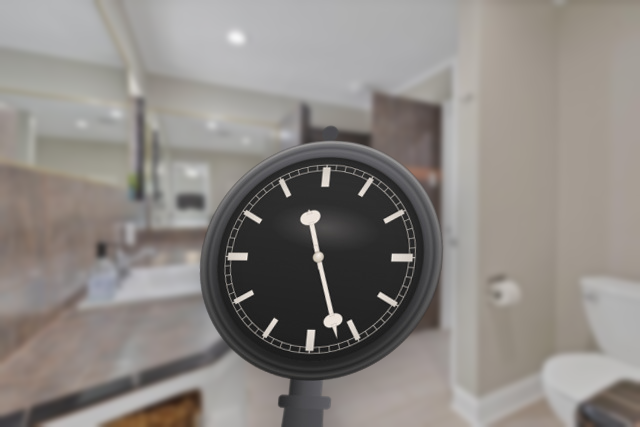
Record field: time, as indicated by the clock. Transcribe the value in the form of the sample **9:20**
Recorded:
**11:27**
